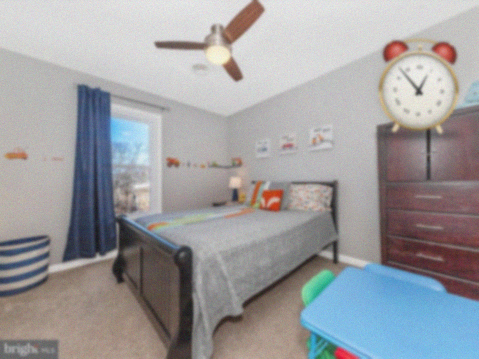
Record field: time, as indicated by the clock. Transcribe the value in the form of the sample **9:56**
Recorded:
**12:53**
